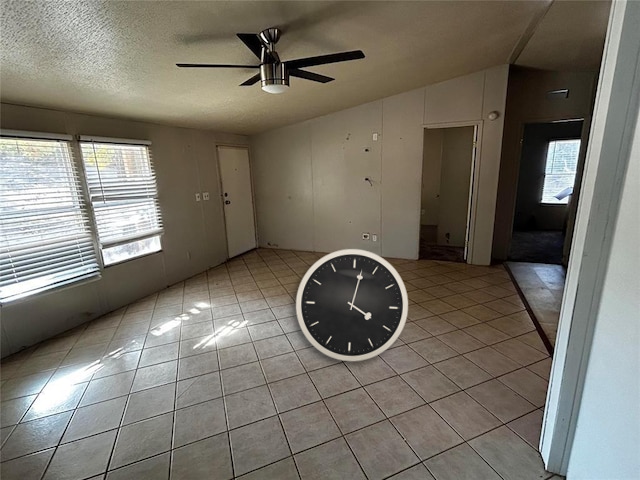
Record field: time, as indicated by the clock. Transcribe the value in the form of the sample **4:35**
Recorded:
**4:02**
